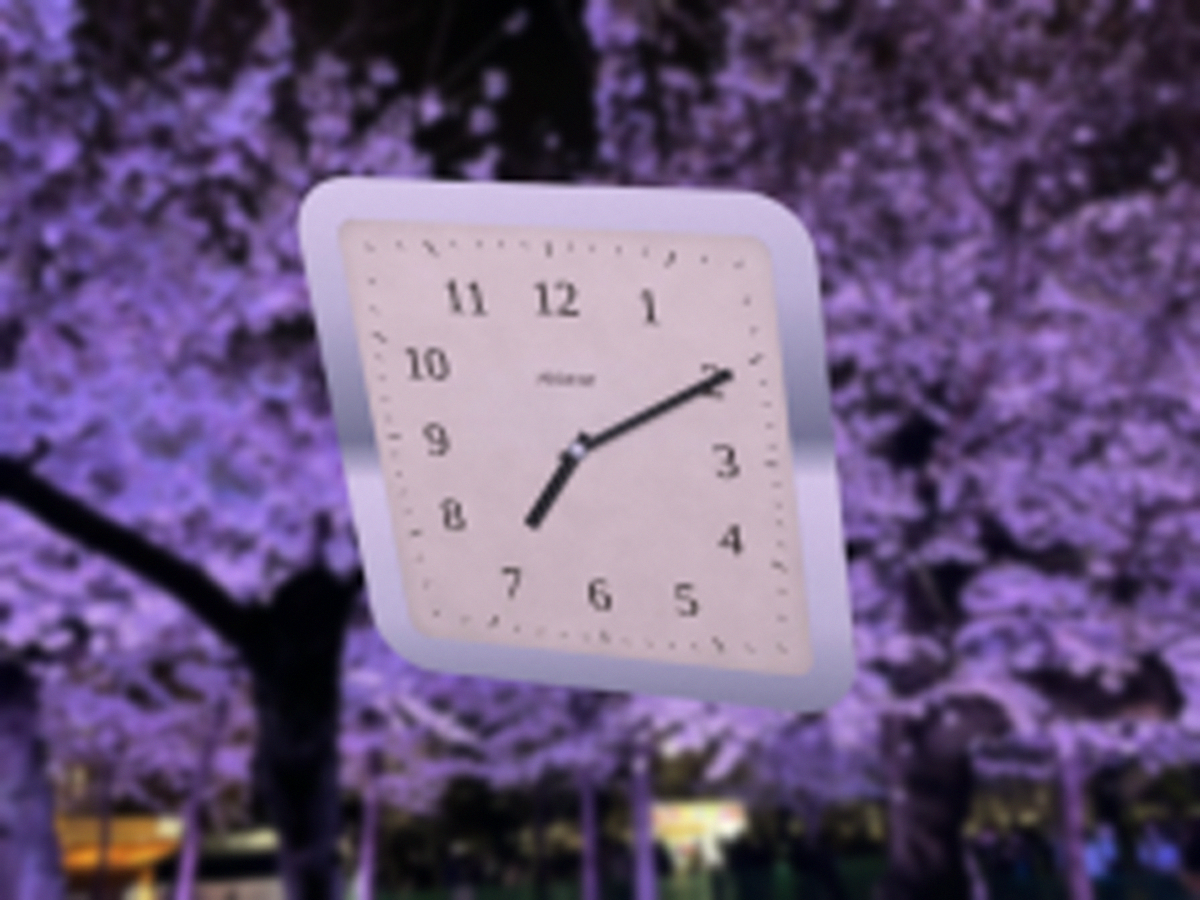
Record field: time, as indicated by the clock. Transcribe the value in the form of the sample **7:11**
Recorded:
**7:10**
